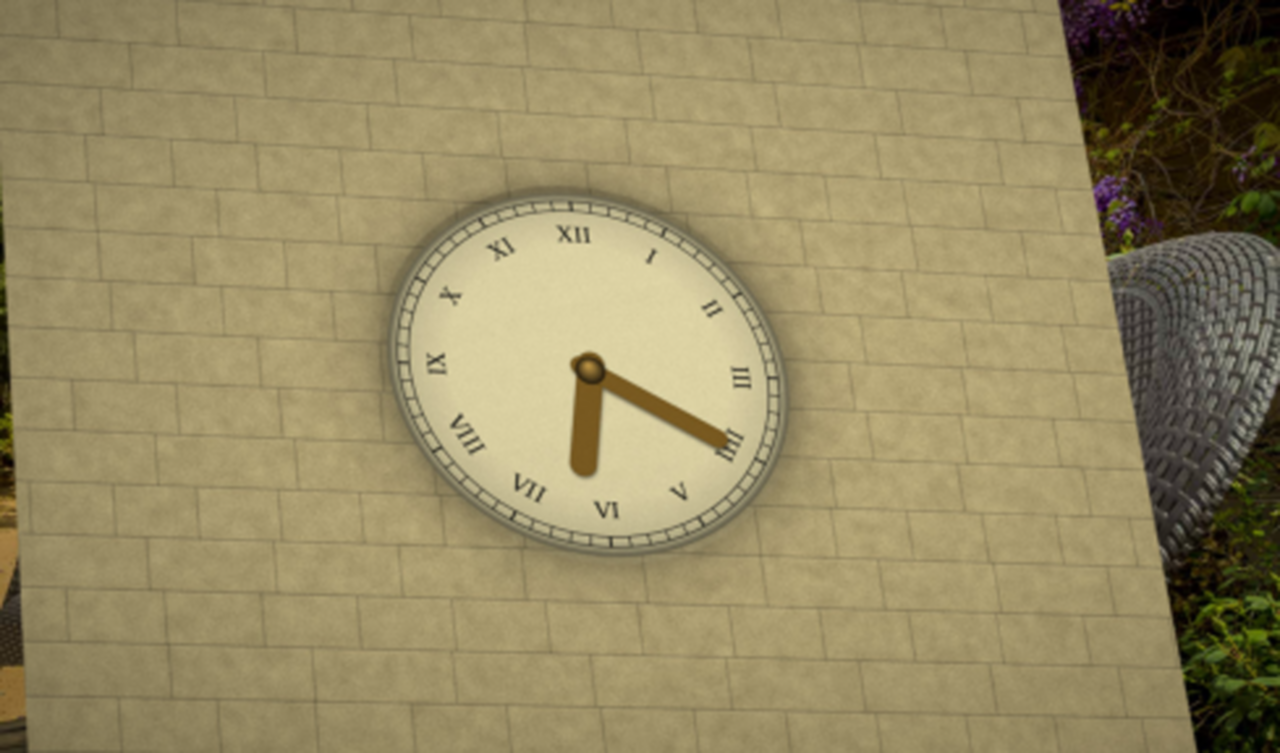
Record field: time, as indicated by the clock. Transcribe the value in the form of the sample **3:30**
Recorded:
**6:20**
